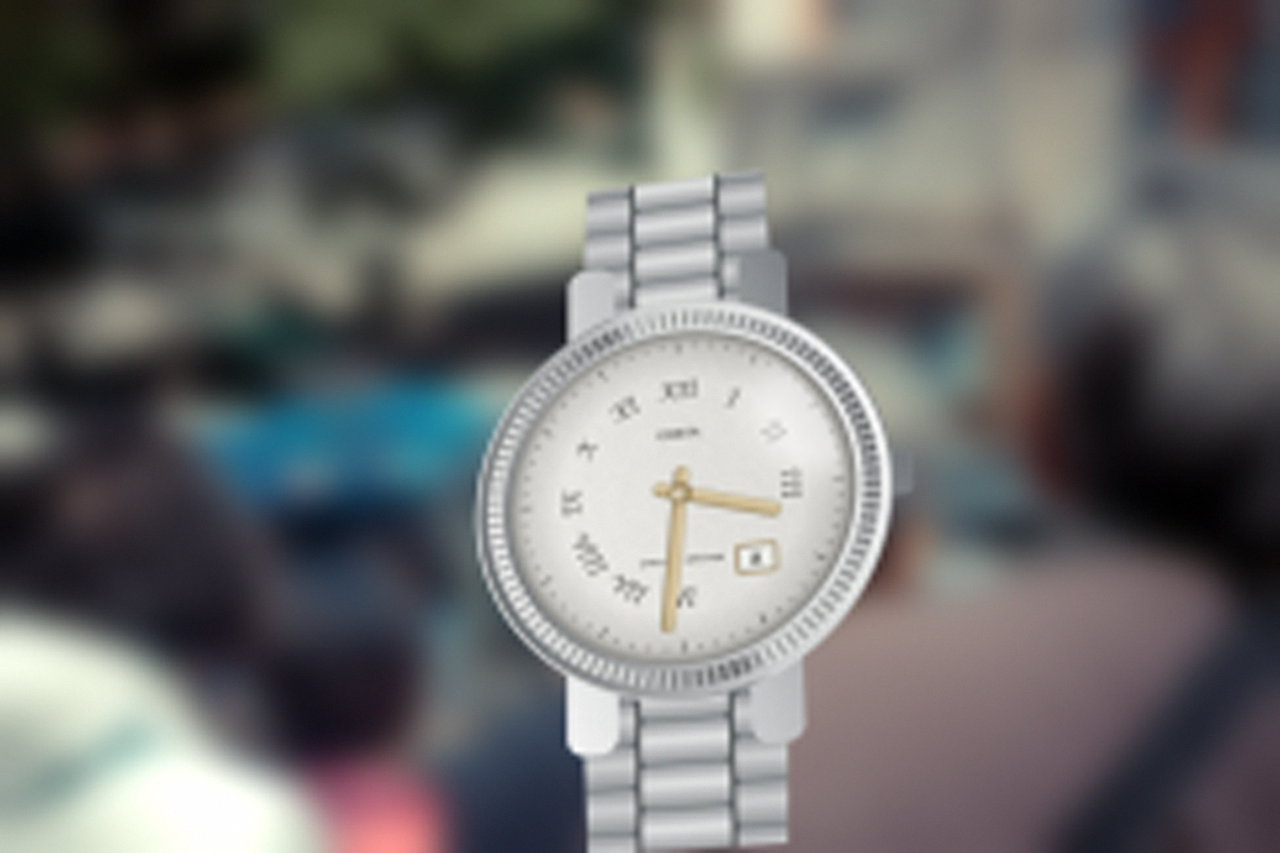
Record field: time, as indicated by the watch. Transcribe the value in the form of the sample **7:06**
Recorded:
**3:31**
